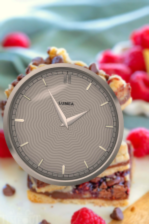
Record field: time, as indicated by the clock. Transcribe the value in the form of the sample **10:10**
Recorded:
**1:55**
